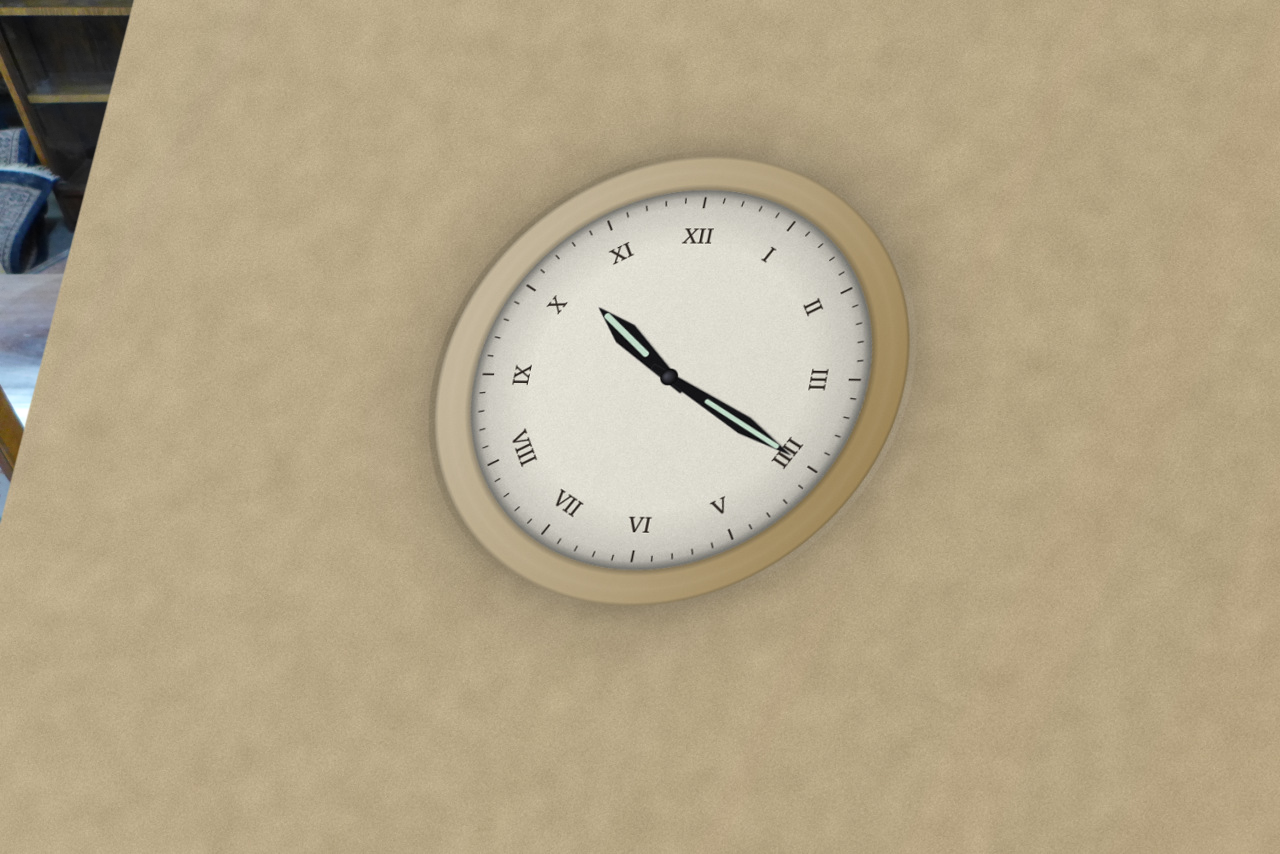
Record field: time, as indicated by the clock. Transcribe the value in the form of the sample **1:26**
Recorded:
**10:20**
